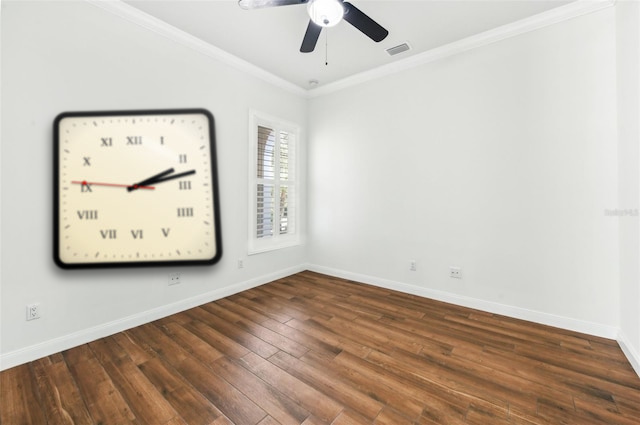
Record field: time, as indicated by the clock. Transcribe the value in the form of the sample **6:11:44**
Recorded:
**2:12:46**
